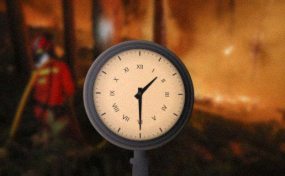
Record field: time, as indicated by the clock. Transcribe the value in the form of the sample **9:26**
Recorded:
**1:30**
